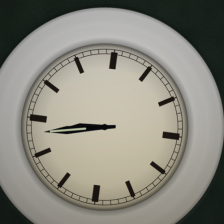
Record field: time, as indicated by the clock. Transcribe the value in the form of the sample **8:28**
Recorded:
**8:43**
